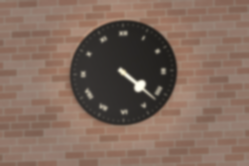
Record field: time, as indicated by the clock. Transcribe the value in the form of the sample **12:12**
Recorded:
**4:22**
